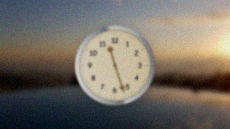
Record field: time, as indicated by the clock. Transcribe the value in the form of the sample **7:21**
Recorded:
**11:27**
